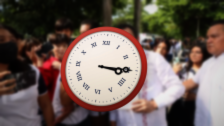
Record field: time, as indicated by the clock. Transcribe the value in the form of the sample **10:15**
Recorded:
**3:15**
